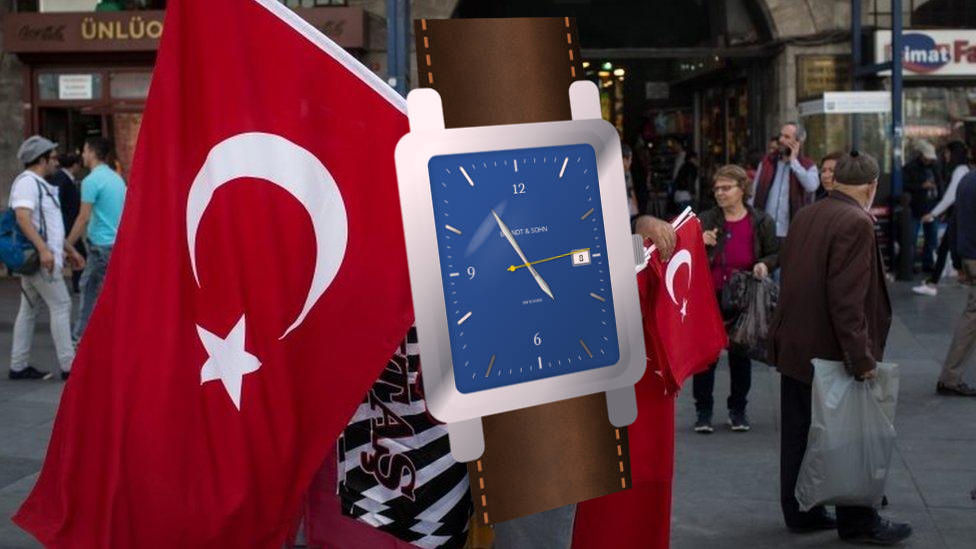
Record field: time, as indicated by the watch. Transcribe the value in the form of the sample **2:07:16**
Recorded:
**4:55:14**
